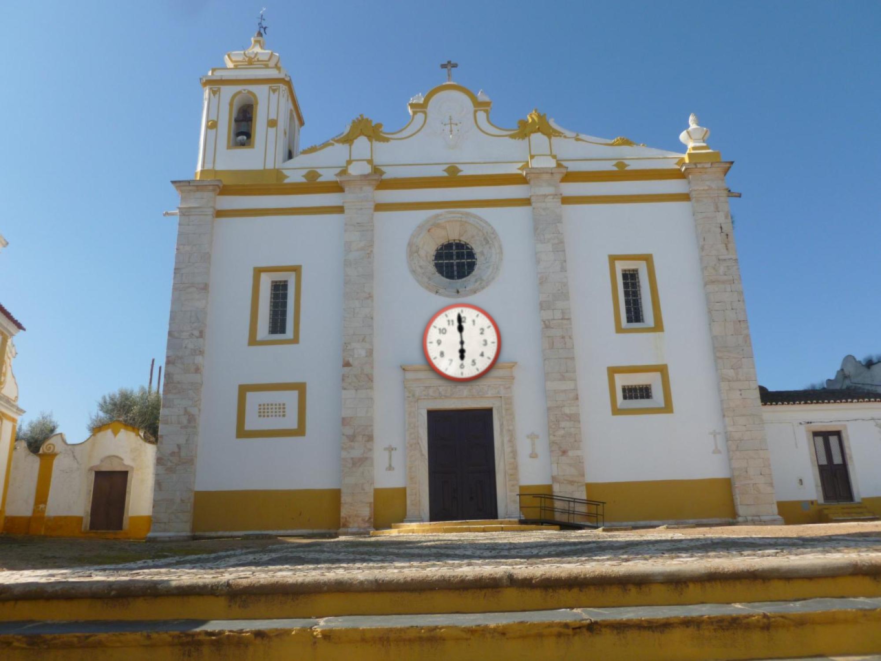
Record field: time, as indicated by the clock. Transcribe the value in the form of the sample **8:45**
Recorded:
**5:59**
